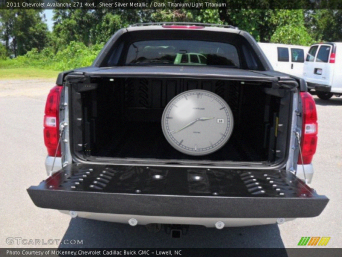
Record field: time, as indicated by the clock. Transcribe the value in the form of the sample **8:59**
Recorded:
**2:39**
